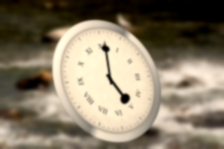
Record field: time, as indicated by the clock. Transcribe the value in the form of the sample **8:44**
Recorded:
**5:01**
